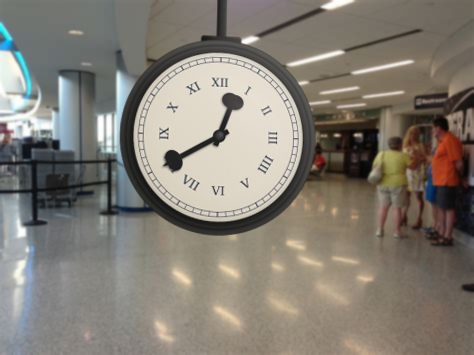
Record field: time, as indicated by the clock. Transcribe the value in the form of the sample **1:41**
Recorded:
**12:40**
